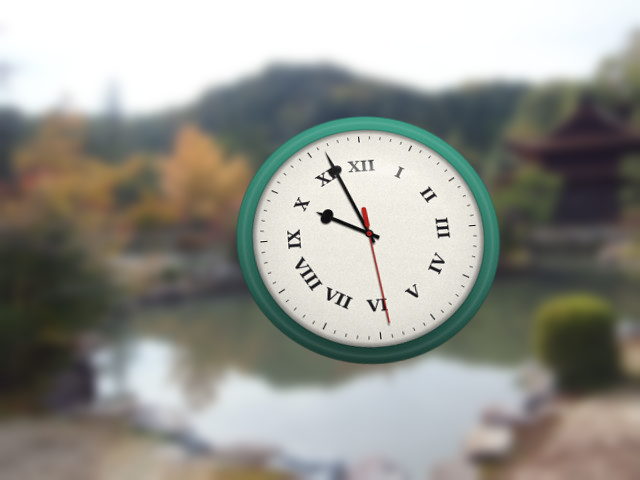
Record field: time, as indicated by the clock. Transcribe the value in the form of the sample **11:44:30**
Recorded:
**9:56:29**
